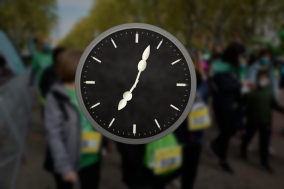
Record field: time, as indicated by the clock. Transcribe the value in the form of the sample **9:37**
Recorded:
**7:03**
